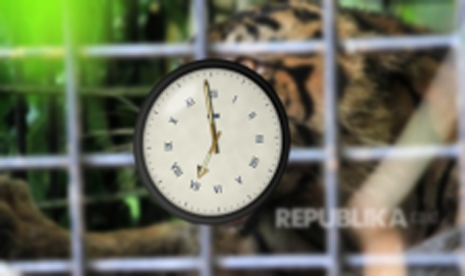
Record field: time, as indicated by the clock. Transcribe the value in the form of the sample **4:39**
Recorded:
**6:59**
